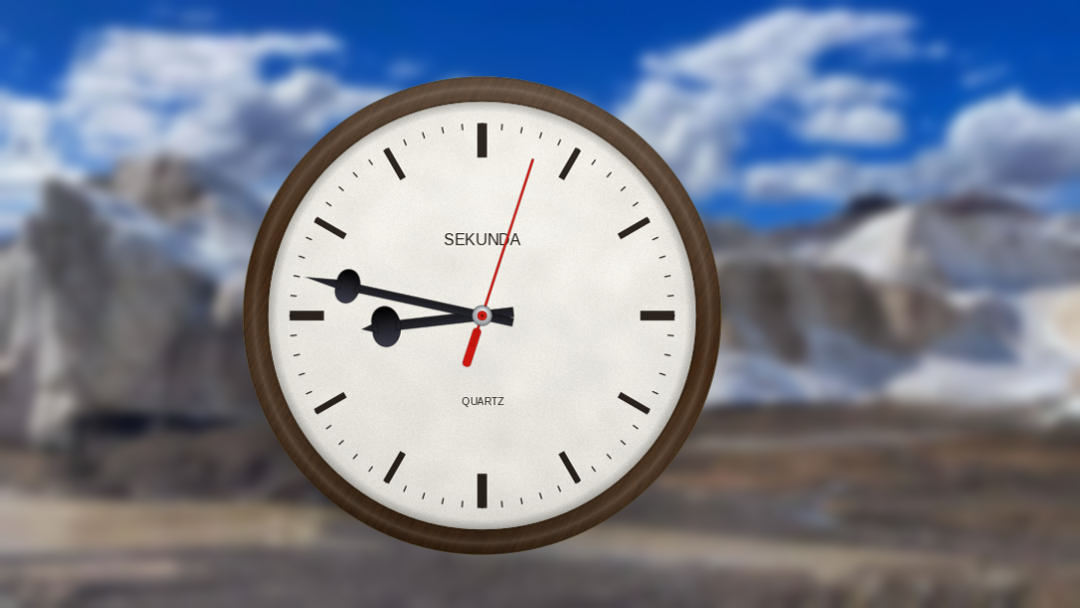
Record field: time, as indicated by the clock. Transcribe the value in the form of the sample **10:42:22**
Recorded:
**8:47:03**
